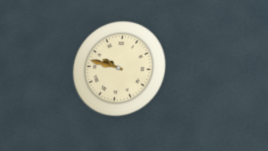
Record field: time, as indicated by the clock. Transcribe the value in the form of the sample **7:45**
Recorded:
**9:47**
